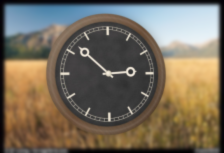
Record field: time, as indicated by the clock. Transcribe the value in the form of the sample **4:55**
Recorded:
**2:52**
